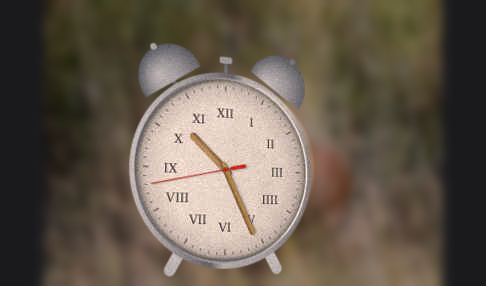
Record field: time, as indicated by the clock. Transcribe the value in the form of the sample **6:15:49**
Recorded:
**10:25:43**
